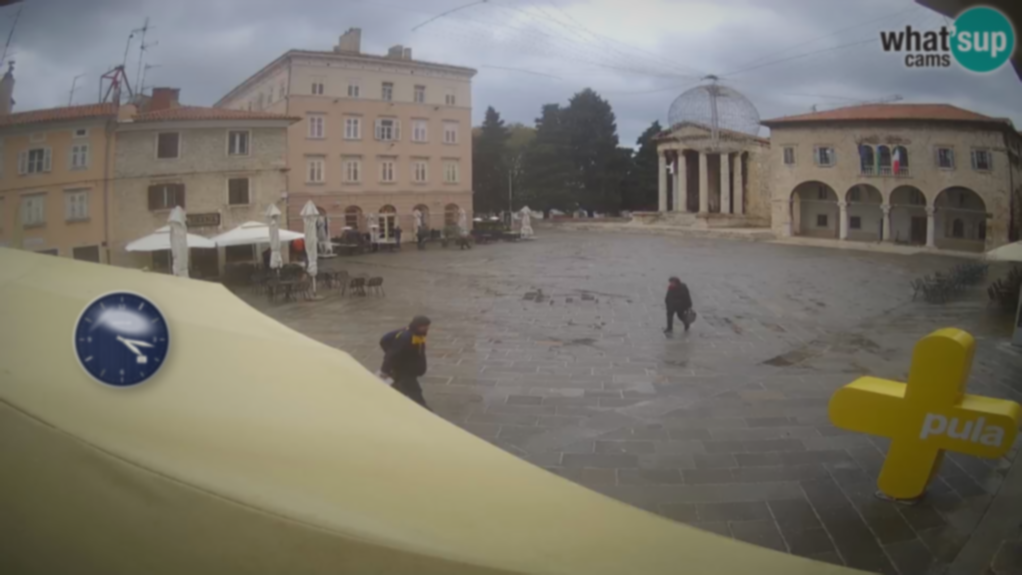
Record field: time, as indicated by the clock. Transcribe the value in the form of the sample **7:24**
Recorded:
**4:17**
